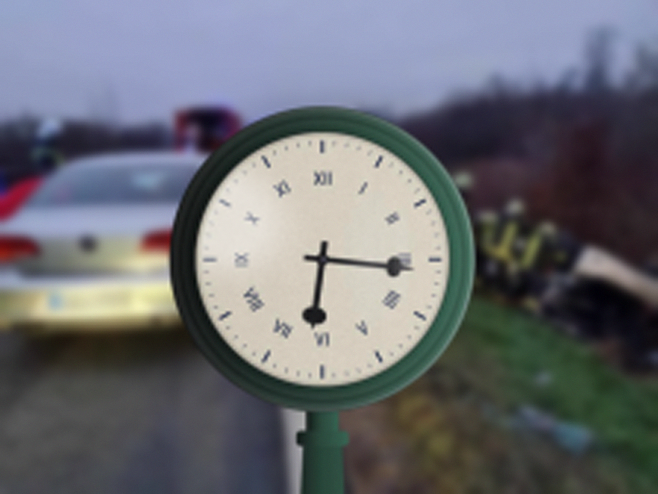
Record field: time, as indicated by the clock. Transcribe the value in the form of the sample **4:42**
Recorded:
**6:16**
